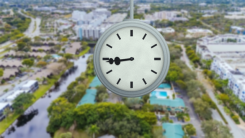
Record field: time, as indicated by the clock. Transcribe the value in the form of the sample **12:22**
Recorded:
**8:44**
